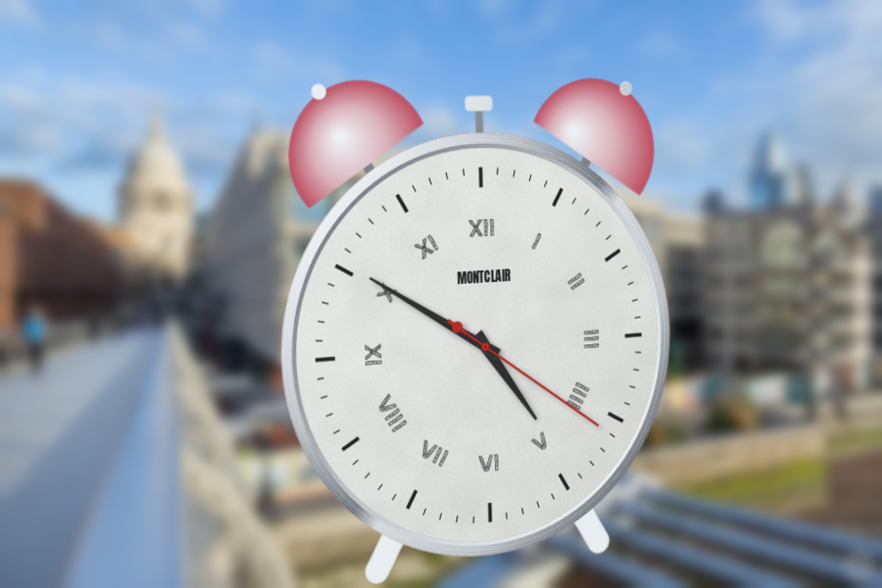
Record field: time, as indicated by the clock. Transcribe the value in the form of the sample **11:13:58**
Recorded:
**4:50:21**
